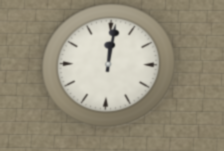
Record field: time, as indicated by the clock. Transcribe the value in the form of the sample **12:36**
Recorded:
**12:01**
